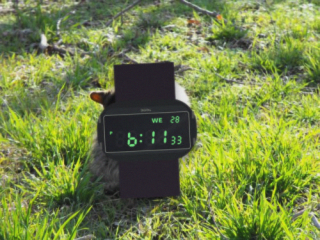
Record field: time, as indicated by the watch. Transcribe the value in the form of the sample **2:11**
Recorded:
**6:11**
